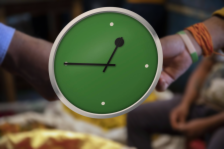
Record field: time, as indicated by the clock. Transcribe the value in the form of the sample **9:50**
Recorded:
**12:45**
